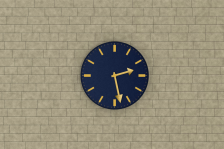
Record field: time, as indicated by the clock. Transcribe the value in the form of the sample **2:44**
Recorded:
**2:28**
